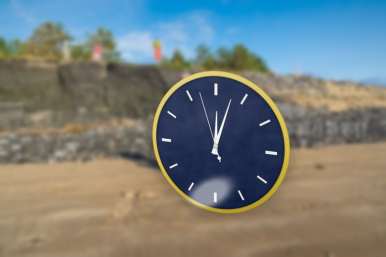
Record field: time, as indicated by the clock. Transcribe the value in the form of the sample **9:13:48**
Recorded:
**12:02:57**
